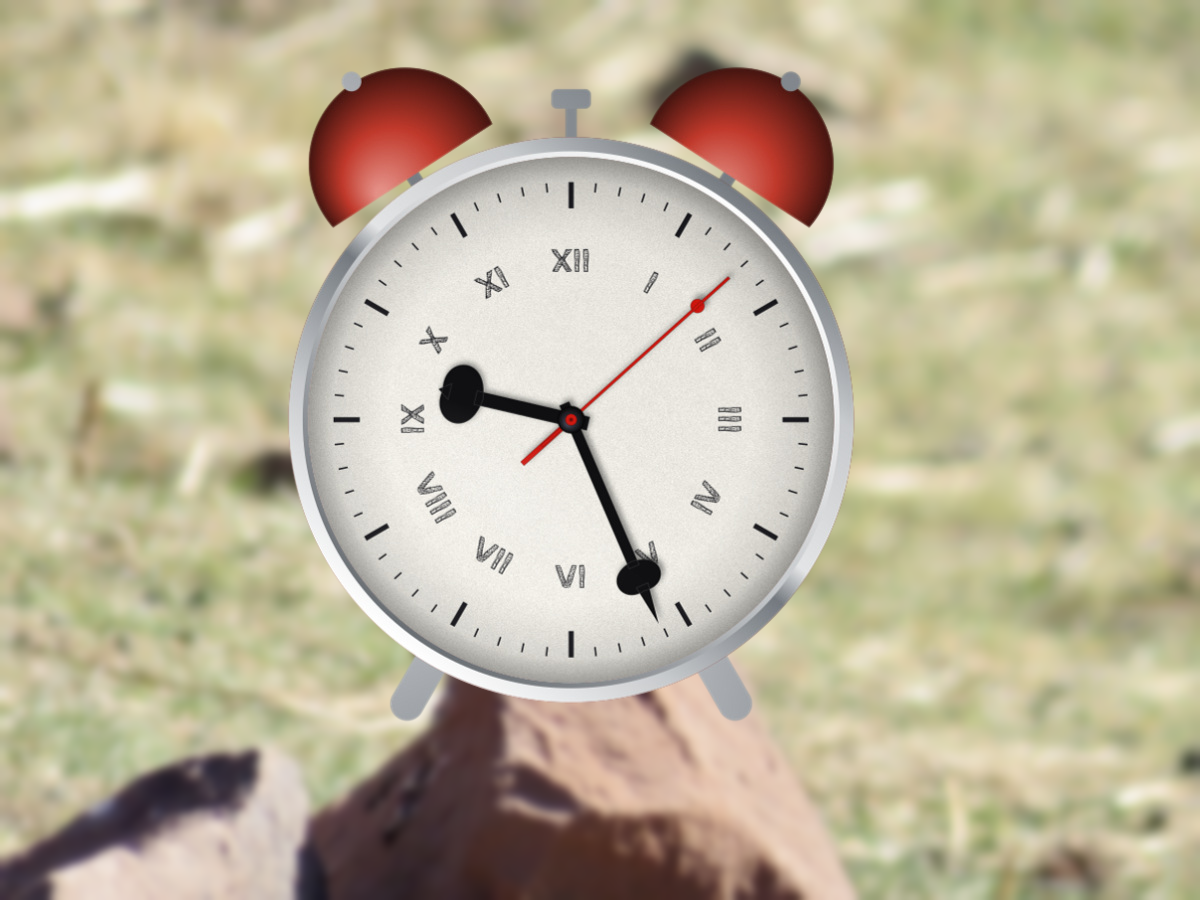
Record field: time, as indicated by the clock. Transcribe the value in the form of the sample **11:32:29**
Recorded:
**9:26:08**
